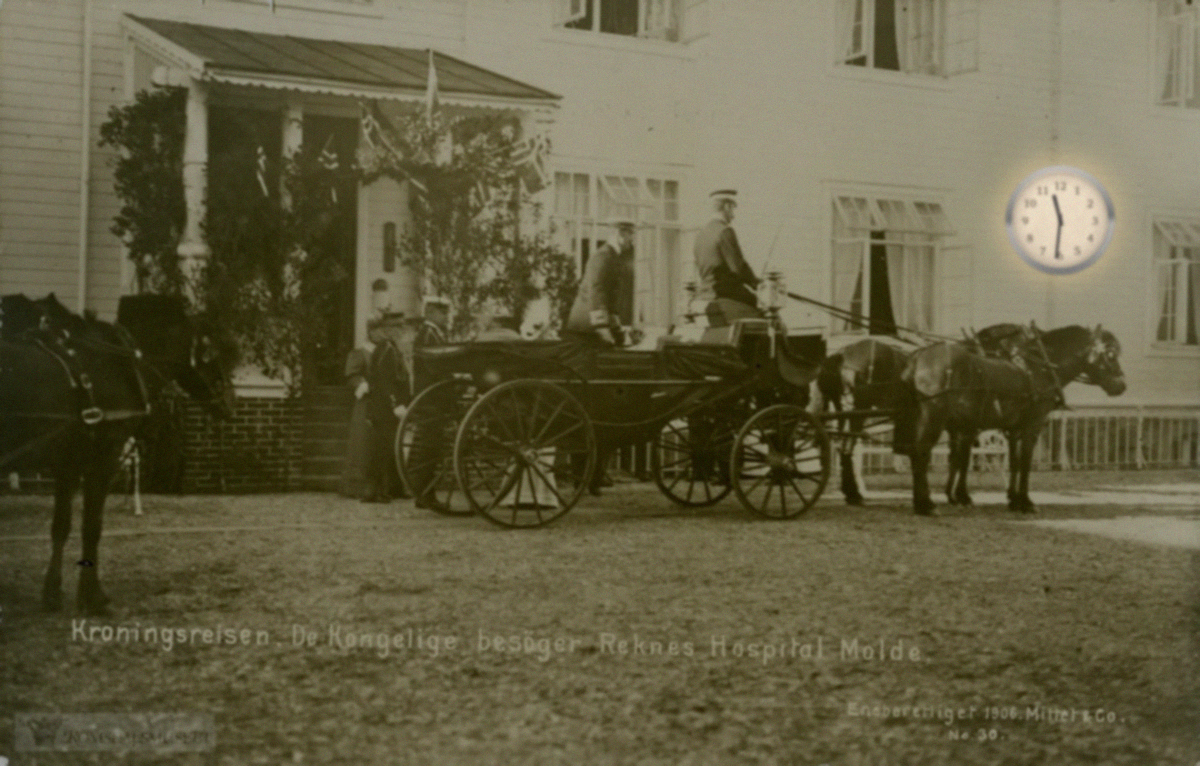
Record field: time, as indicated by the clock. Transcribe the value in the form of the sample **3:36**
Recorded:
**11:31**
